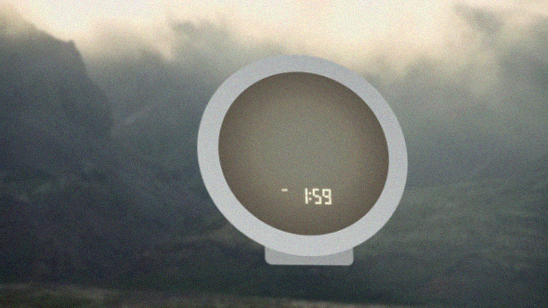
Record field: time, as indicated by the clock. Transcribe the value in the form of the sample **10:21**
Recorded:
**1:59**
